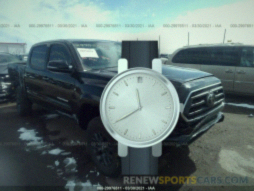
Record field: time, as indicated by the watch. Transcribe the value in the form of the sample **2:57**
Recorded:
**11:40**
